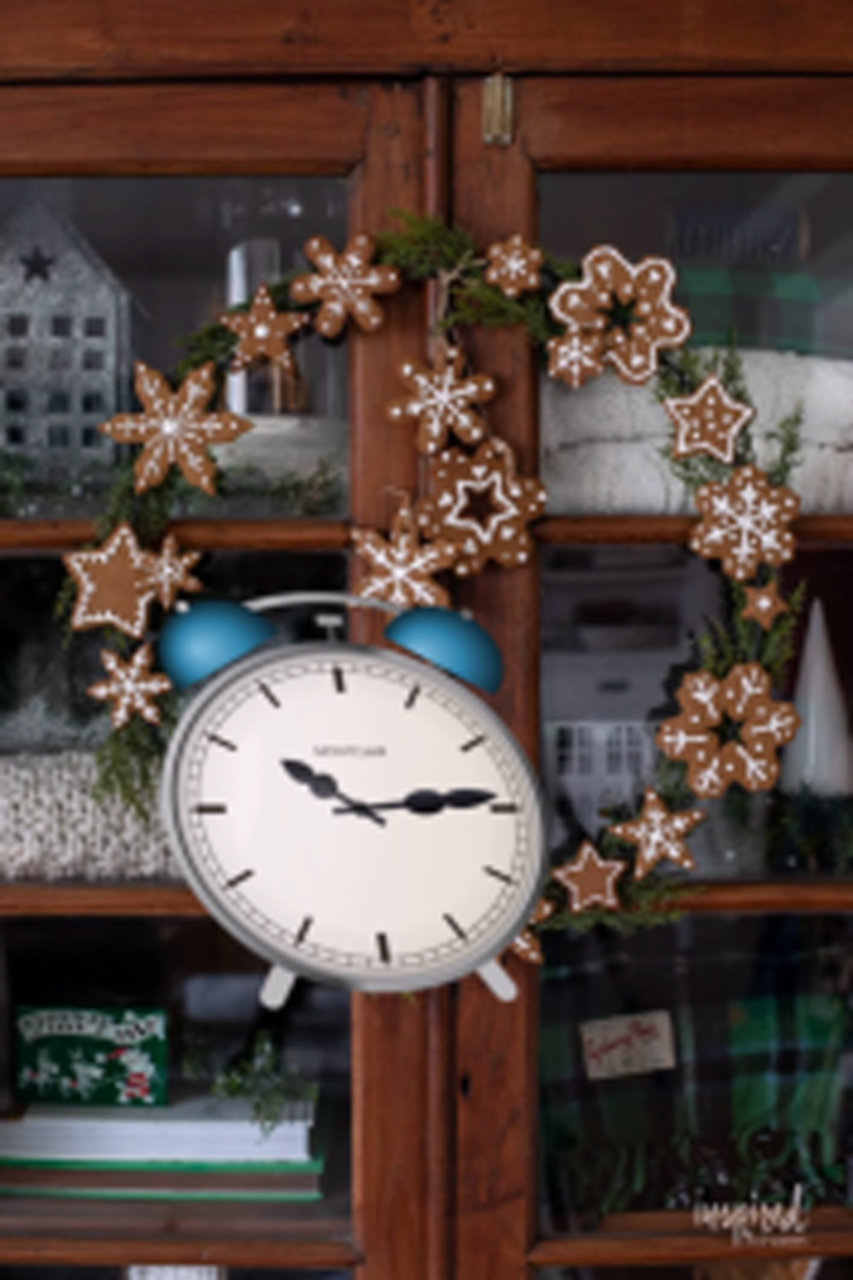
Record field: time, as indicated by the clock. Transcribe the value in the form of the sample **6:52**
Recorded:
**10:14**
